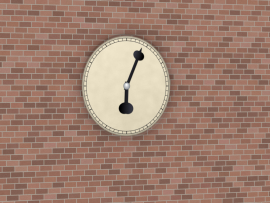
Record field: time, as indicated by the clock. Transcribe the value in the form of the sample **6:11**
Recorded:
**6:04**
